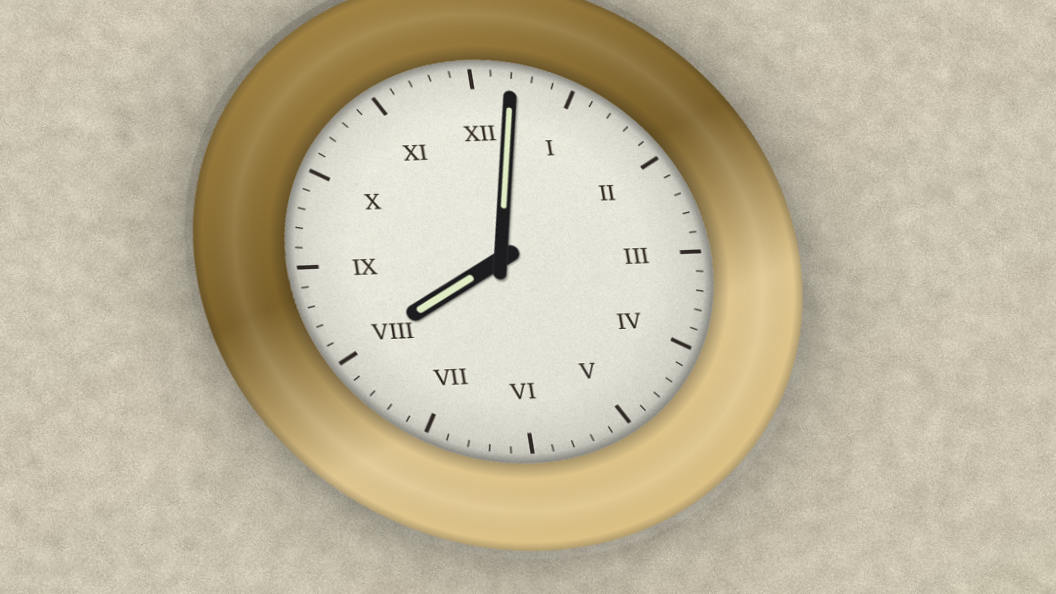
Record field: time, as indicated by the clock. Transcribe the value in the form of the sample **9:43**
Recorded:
**8:02**
